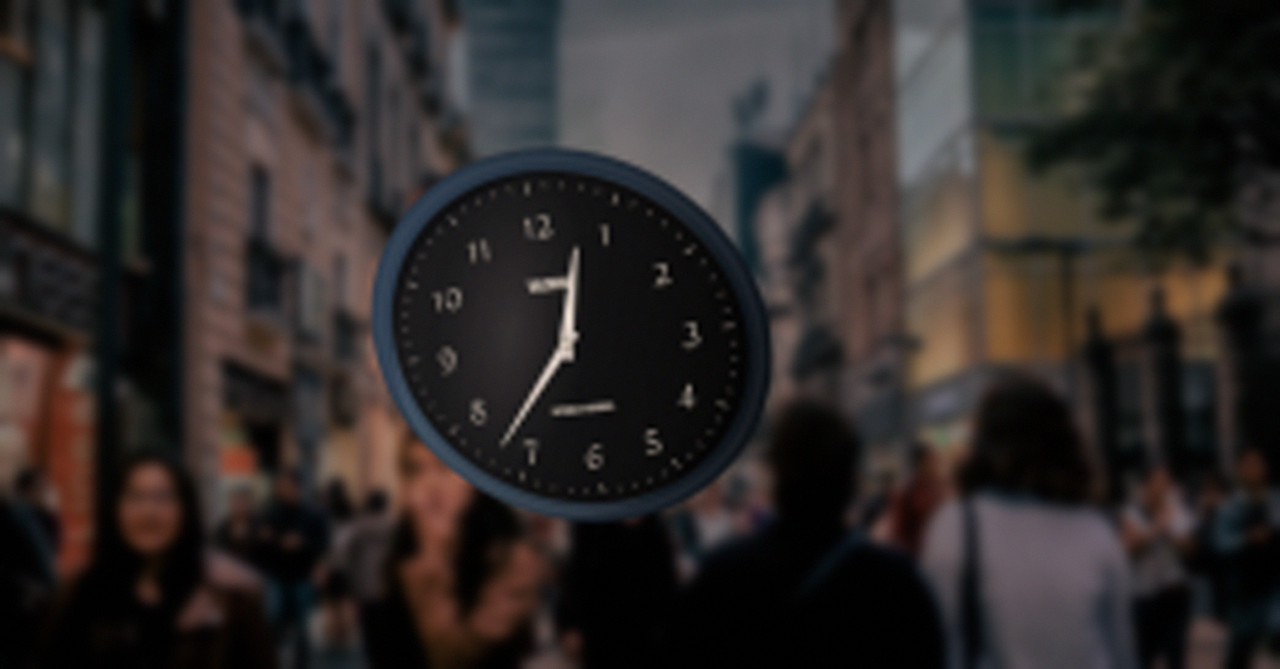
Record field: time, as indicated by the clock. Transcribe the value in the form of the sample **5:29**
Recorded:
**12:37**
